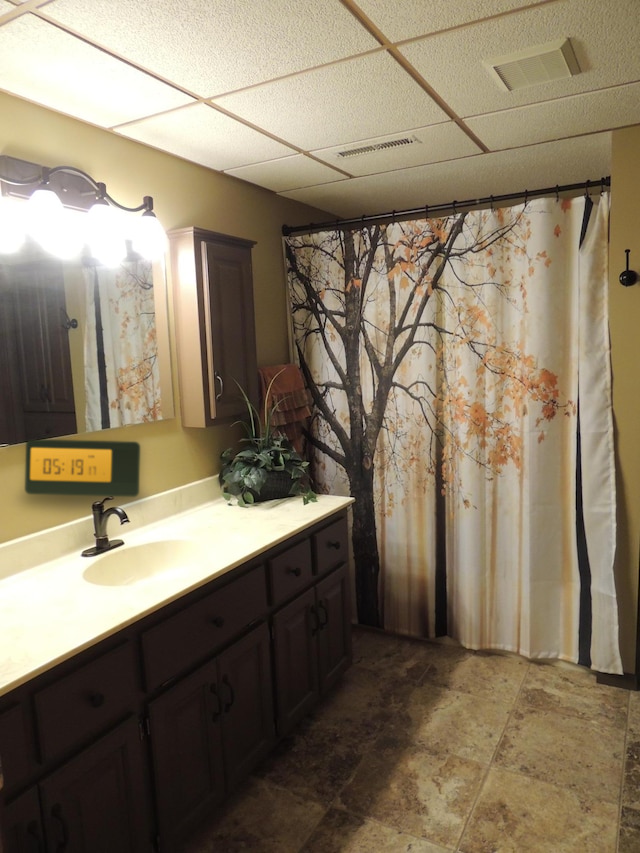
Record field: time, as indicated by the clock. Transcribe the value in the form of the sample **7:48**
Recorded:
**5:19**
